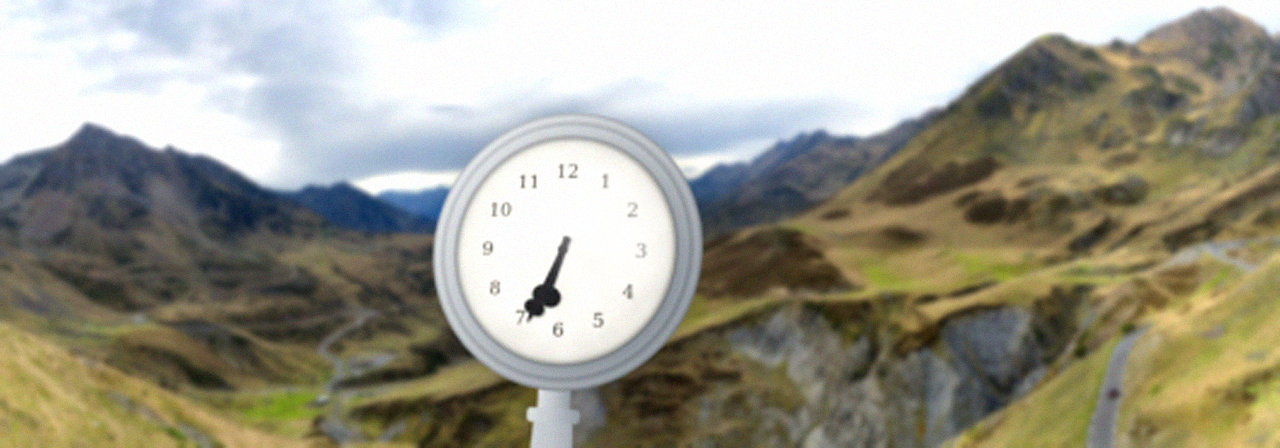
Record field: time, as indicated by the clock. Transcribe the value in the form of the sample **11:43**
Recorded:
**6:34**
